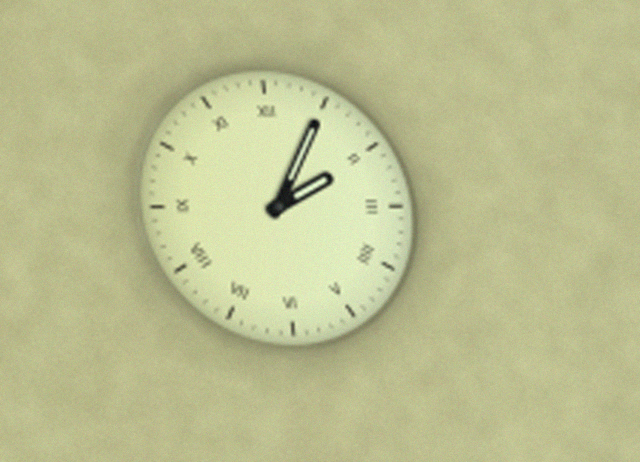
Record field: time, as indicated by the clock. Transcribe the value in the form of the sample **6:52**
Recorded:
**2:05**
